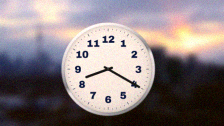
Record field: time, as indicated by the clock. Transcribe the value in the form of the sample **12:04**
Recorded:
**8:20**
